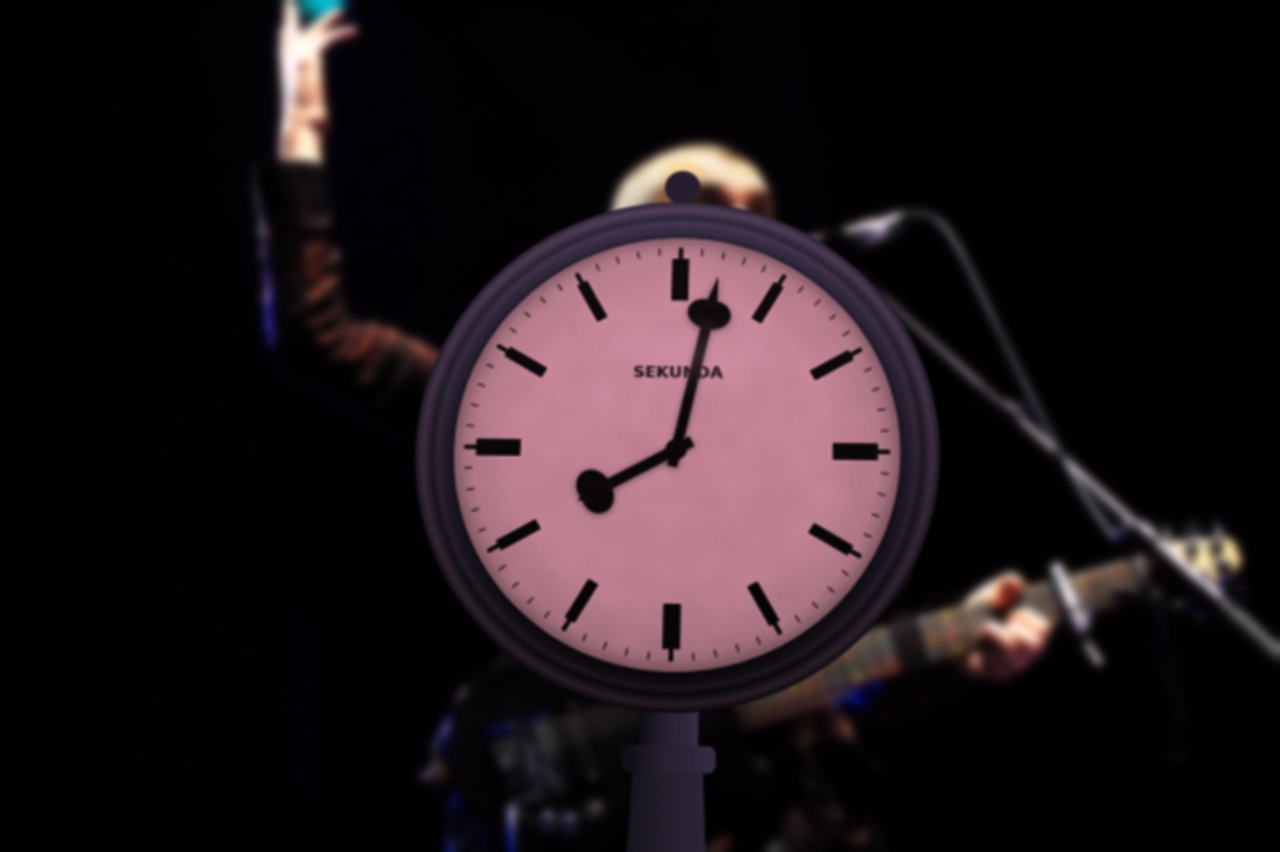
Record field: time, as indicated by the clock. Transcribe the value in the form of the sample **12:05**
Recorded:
**8:02**
